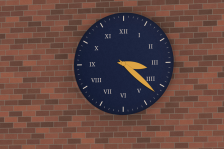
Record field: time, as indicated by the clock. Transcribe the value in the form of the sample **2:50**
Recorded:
**3:22**
